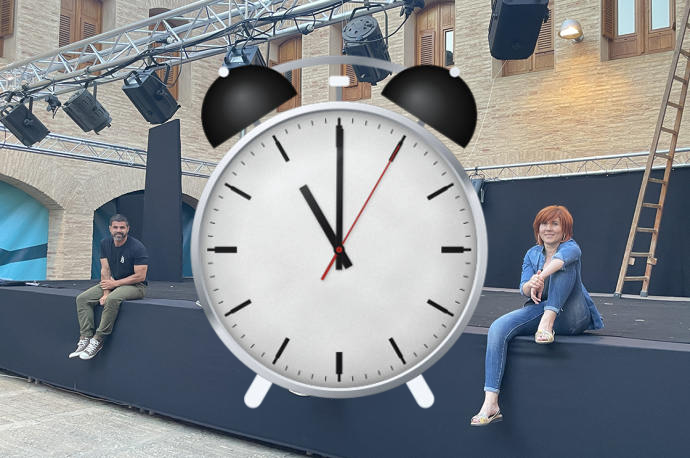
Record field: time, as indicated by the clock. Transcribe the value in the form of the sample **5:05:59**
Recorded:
**11:00:05**
